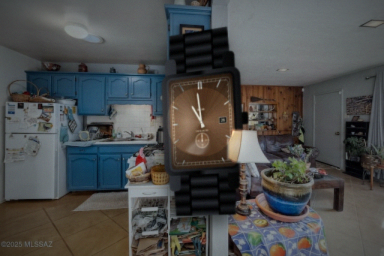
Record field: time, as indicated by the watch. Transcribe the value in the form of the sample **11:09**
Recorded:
**10:59**
